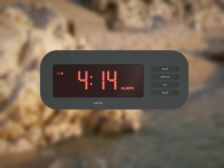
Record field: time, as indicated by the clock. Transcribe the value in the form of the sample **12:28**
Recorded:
**4:14**
